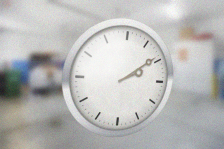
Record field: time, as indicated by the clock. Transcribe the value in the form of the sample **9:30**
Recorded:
**2:09**
